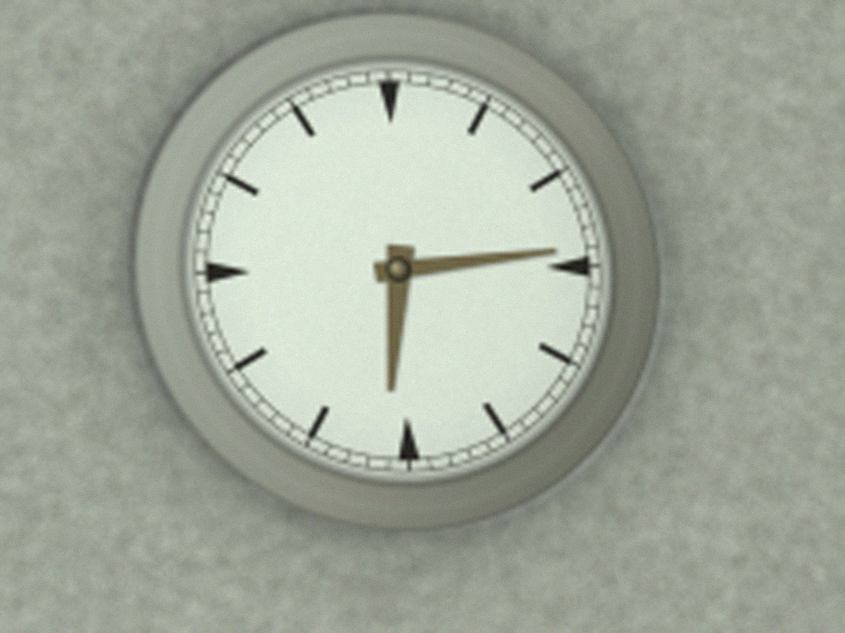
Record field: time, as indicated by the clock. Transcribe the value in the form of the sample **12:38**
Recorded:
**6:14**
